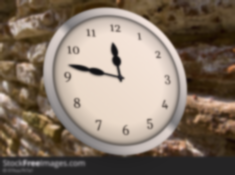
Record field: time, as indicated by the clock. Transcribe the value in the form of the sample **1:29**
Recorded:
**11:47**
